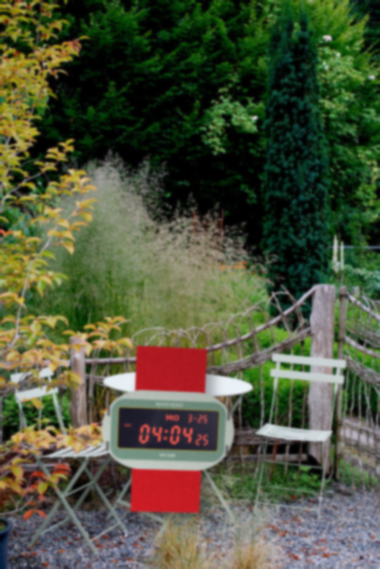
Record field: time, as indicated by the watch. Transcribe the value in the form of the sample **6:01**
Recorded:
**4:04**
